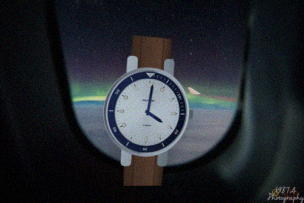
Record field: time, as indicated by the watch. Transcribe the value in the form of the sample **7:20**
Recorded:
**4:01**
